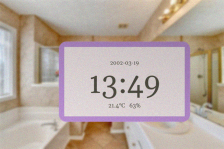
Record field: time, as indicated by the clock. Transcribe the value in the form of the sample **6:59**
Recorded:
**13:49**
